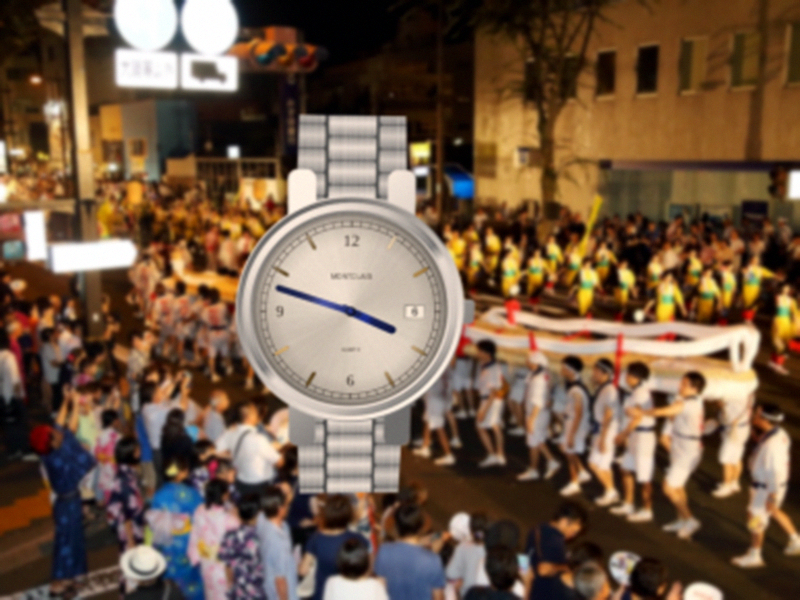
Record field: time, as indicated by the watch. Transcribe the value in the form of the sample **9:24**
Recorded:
**3:48**
